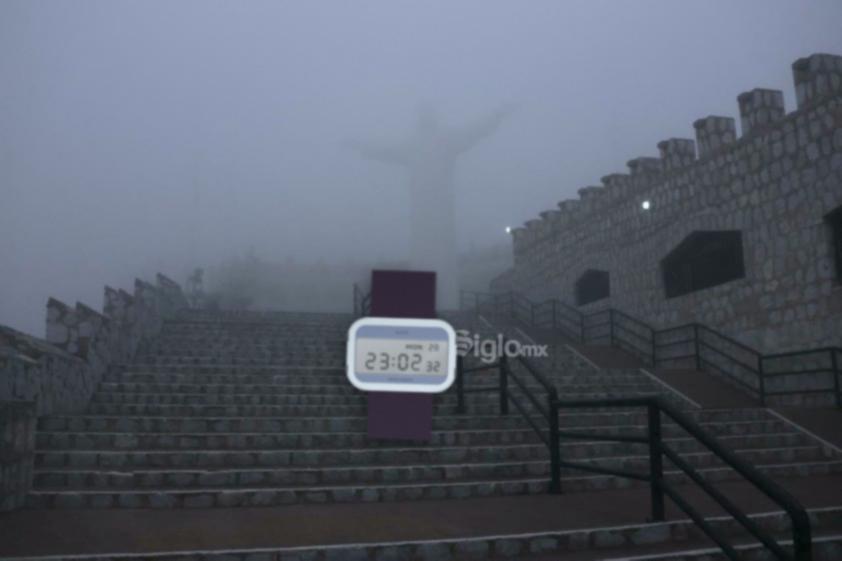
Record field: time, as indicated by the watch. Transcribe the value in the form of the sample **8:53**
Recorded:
**23:02**
